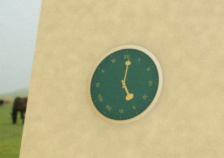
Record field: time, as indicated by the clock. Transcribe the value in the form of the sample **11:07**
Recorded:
**5:01**
